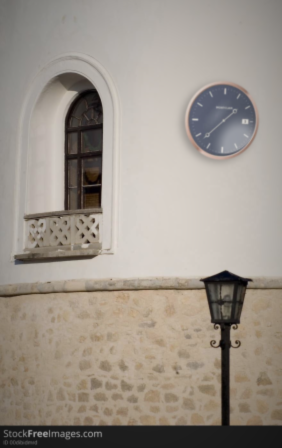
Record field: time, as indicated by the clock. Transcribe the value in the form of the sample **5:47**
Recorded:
**1:38**
